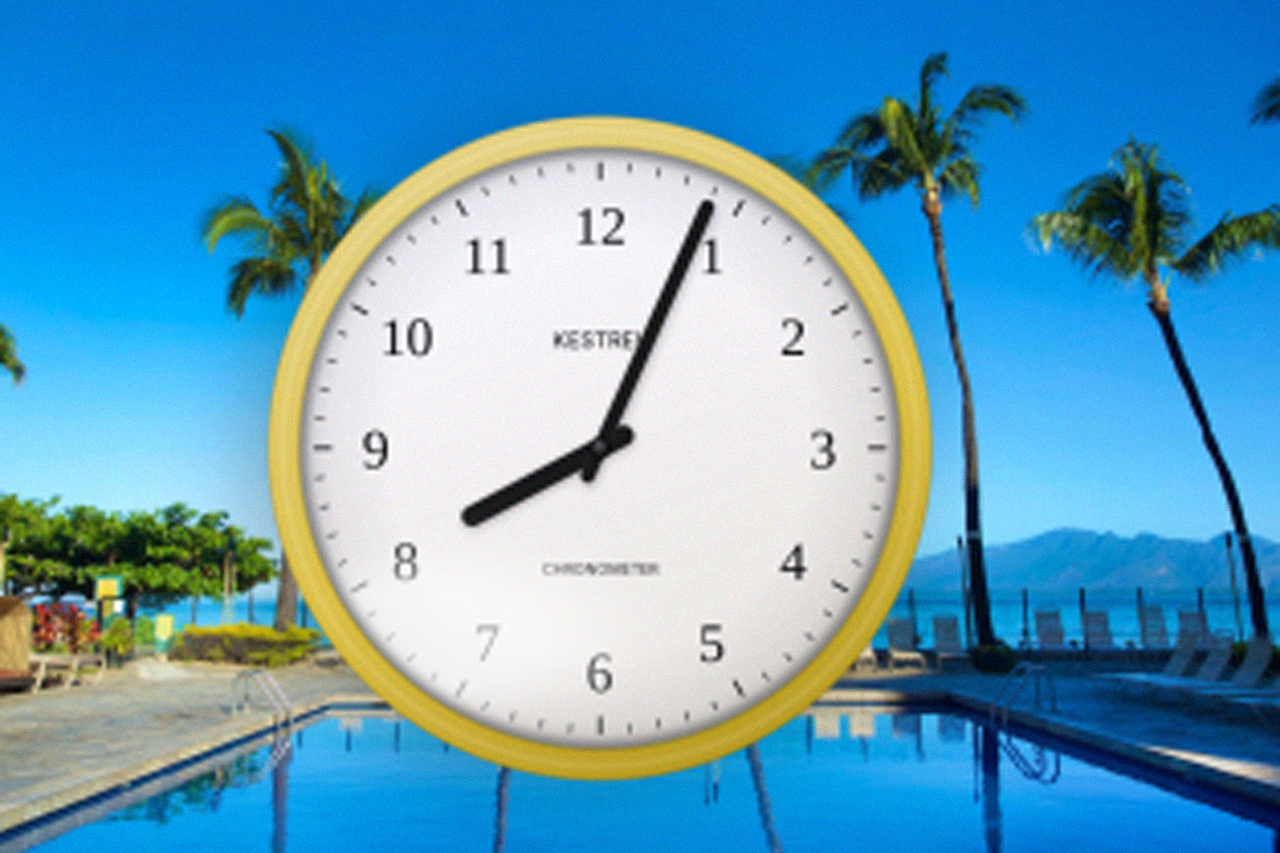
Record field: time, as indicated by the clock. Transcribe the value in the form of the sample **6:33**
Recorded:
**8:04**
